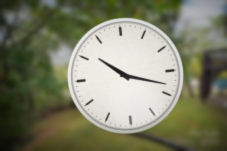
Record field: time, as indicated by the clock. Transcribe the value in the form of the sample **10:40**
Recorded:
**10:18**
